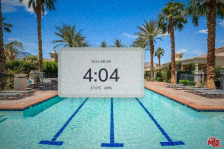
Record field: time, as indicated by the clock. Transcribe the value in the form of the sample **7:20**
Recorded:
**4:04**
